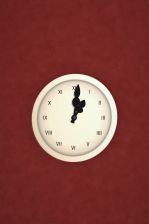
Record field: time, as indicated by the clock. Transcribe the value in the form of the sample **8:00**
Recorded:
**1:01**
